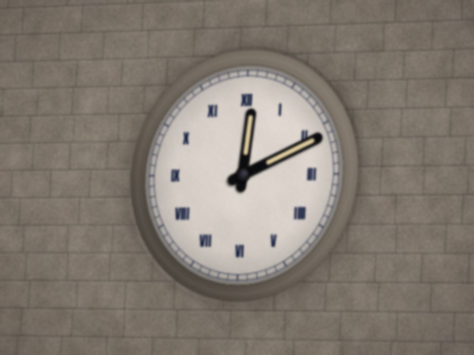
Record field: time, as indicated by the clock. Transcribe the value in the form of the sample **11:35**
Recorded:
**12:11**
